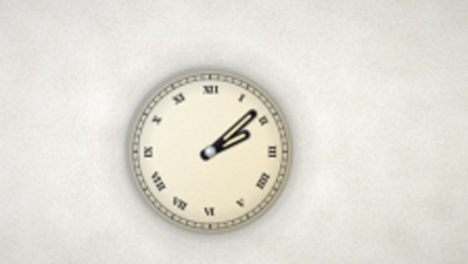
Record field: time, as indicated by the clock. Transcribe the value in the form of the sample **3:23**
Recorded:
**2:08**
